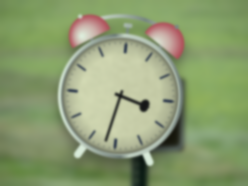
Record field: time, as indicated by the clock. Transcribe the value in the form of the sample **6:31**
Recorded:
**3:32**
